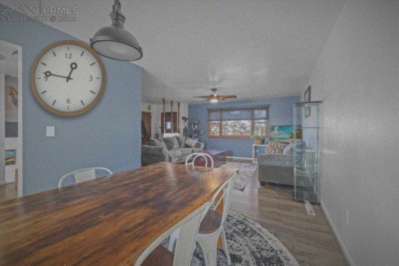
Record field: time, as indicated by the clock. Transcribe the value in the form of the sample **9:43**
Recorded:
**12:47**
